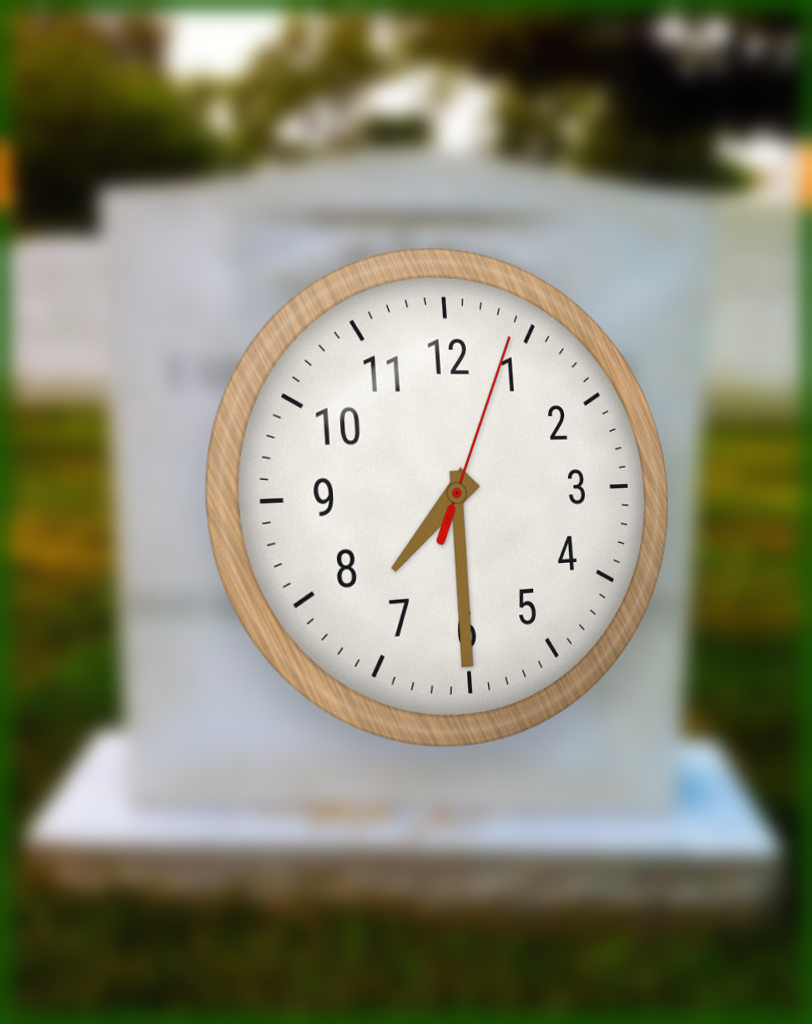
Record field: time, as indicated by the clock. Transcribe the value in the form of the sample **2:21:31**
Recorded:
**7:30:04**
